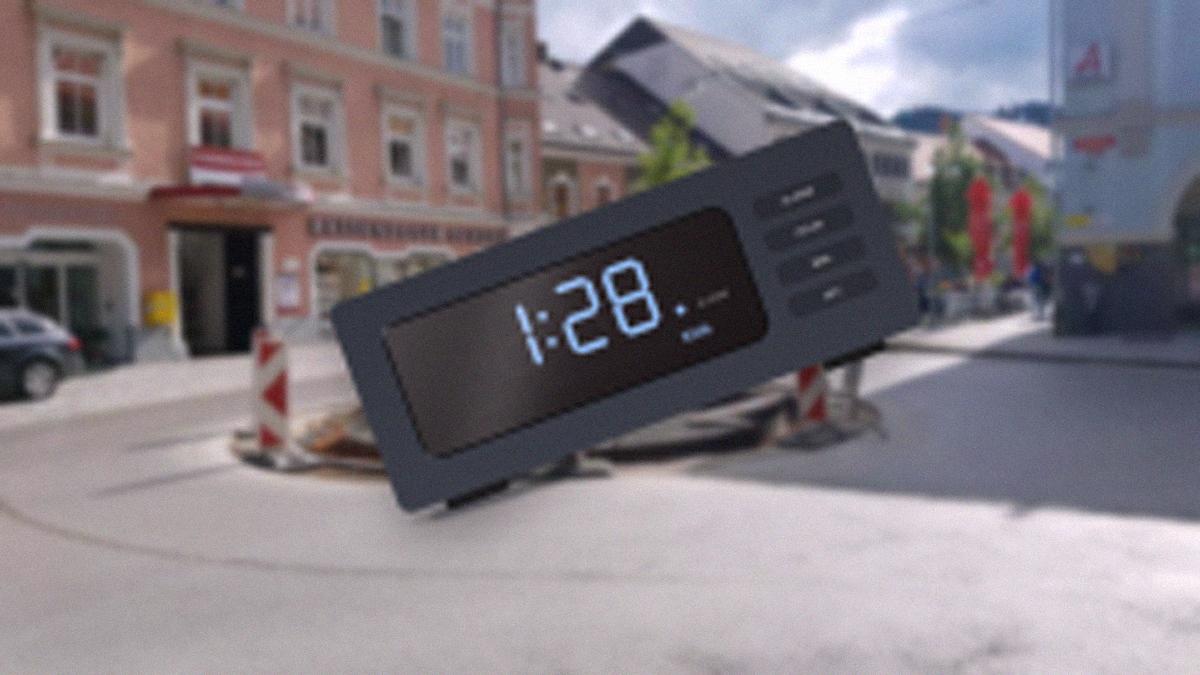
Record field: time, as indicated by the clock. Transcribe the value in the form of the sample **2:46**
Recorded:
**1:28**
